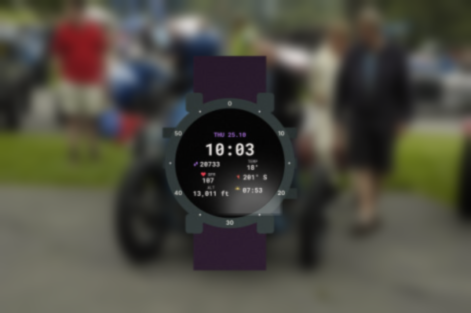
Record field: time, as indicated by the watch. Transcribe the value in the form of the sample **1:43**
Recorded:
**10:03**
